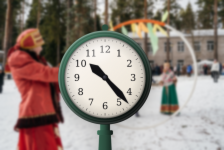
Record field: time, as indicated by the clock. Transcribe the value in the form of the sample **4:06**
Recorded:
**10:23**
